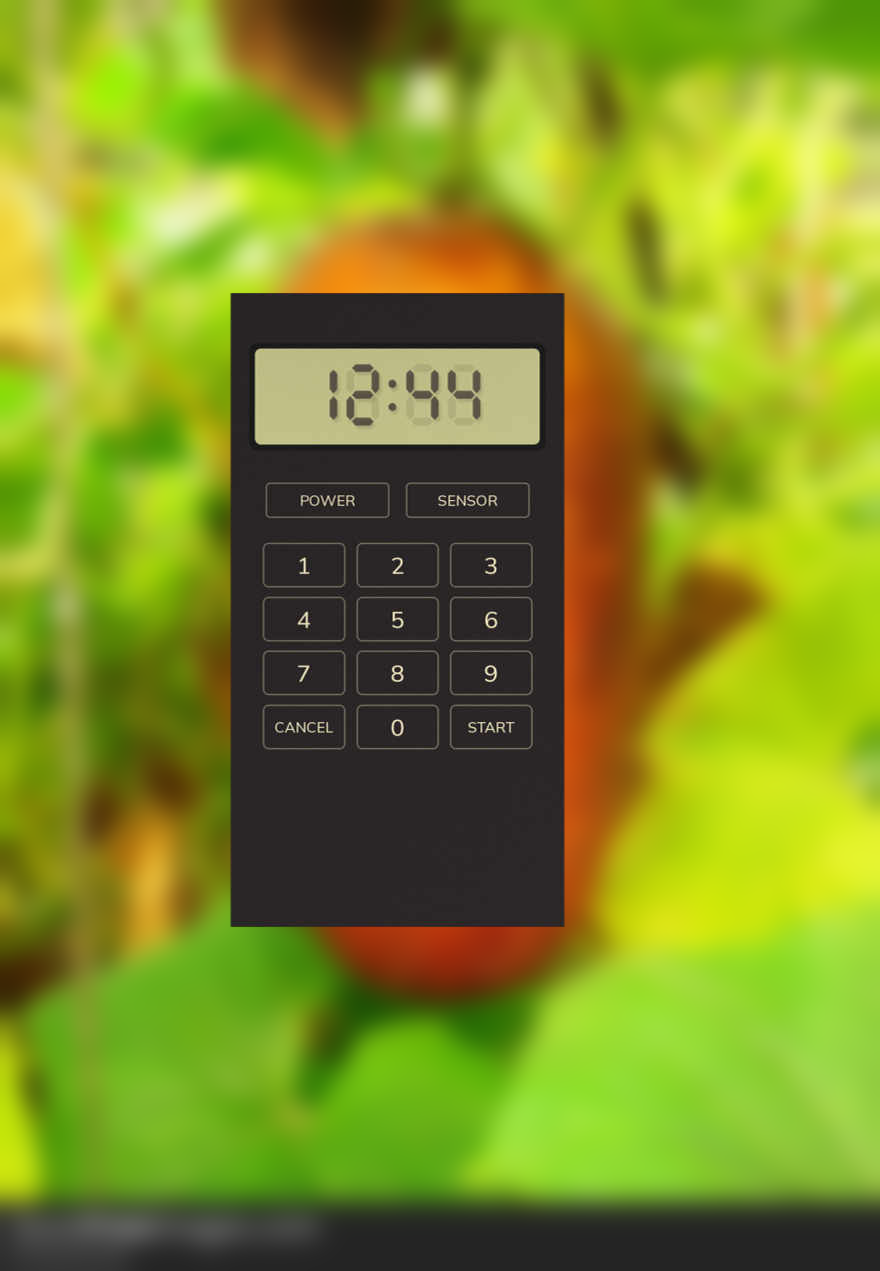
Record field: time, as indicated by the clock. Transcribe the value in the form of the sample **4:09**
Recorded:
**12:44**
